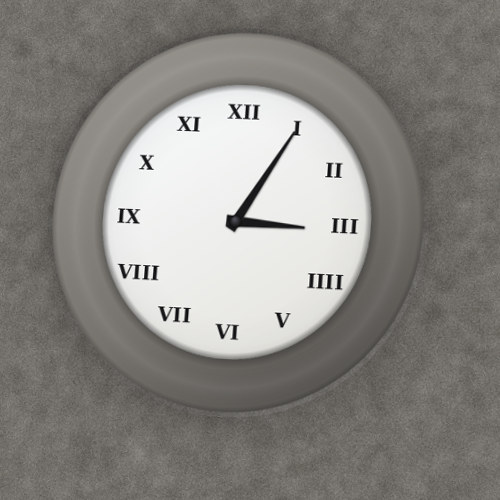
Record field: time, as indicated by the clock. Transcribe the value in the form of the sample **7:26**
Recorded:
**3:05**
